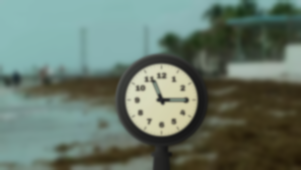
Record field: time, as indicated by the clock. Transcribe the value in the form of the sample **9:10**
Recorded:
**11:15**
